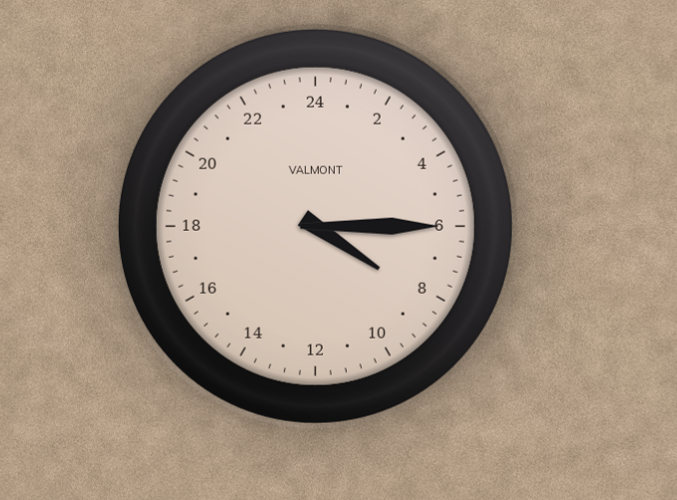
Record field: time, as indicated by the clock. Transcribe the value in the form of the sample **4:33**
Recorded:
**8:15**
